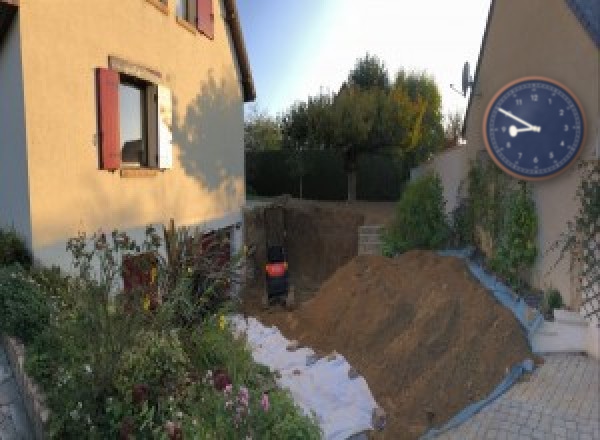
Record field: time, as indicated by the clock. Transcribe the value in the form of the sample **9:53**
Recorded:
**8:50**
